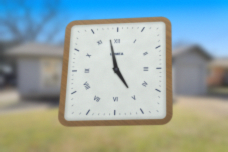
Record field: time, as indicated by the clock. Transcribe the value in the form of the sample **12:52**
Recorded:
**4:58**
